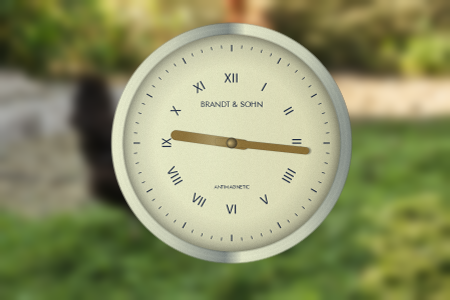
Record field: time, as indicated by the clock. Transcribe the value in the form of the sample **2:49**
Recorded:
**9:16**
